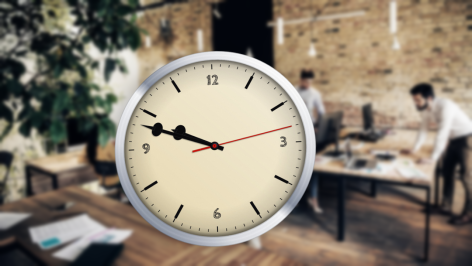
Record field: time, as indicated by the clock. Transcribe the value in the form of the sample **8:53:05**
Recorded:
**9:48:13**
